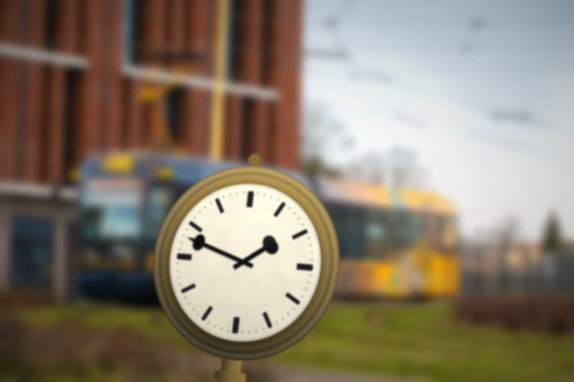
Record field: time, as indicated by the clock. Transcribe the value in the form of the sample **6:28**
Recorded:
**1:48**
